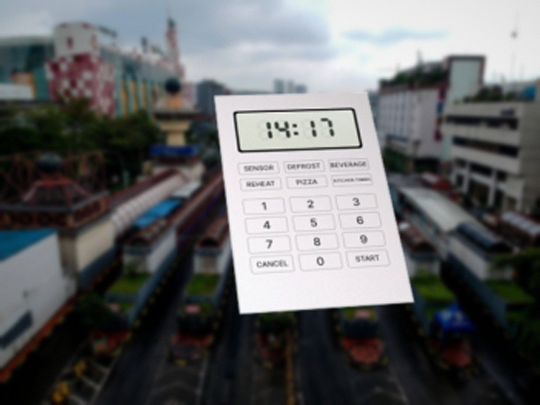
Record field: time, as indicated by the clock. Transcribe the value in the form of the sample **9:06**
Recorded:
**14:17**
